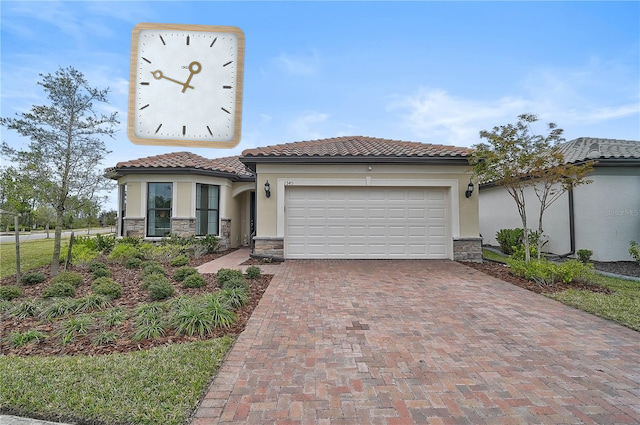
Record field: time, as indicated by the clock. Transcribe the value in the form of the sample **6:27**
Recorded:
**12:48**
